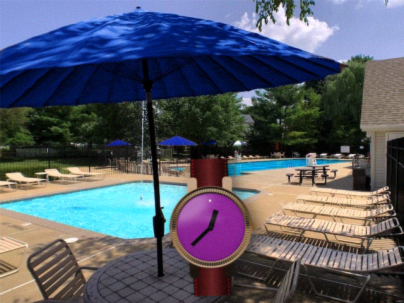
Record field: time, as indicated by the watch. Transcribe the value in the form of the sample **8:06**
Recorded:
**12:38**
